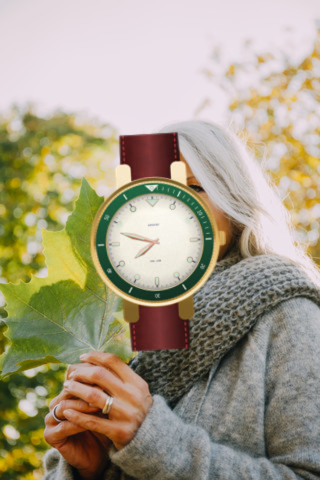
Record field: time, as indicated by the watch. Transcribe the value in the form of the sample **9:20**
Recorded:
**7:48**
